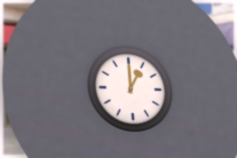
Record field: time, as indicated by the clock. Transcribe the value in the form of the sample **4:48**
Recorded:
**1:00**
